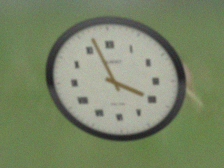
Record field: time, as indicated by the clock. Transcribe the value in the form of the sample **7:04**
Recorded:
**3:57**
